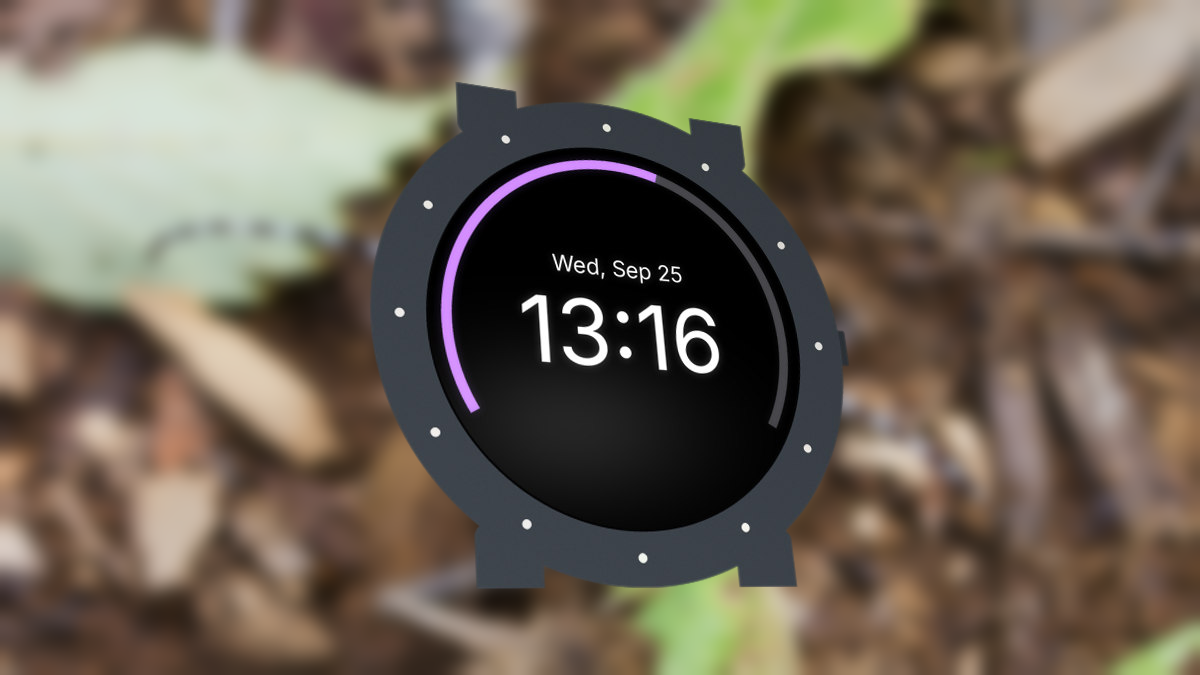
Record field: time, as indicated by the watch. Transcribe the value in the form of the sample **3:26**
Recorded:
**13:16**
